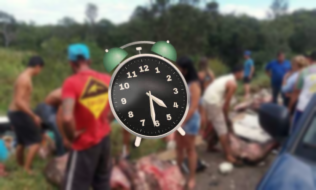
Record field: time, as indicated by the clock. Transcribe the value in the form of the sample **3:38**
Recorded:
**4:31**
